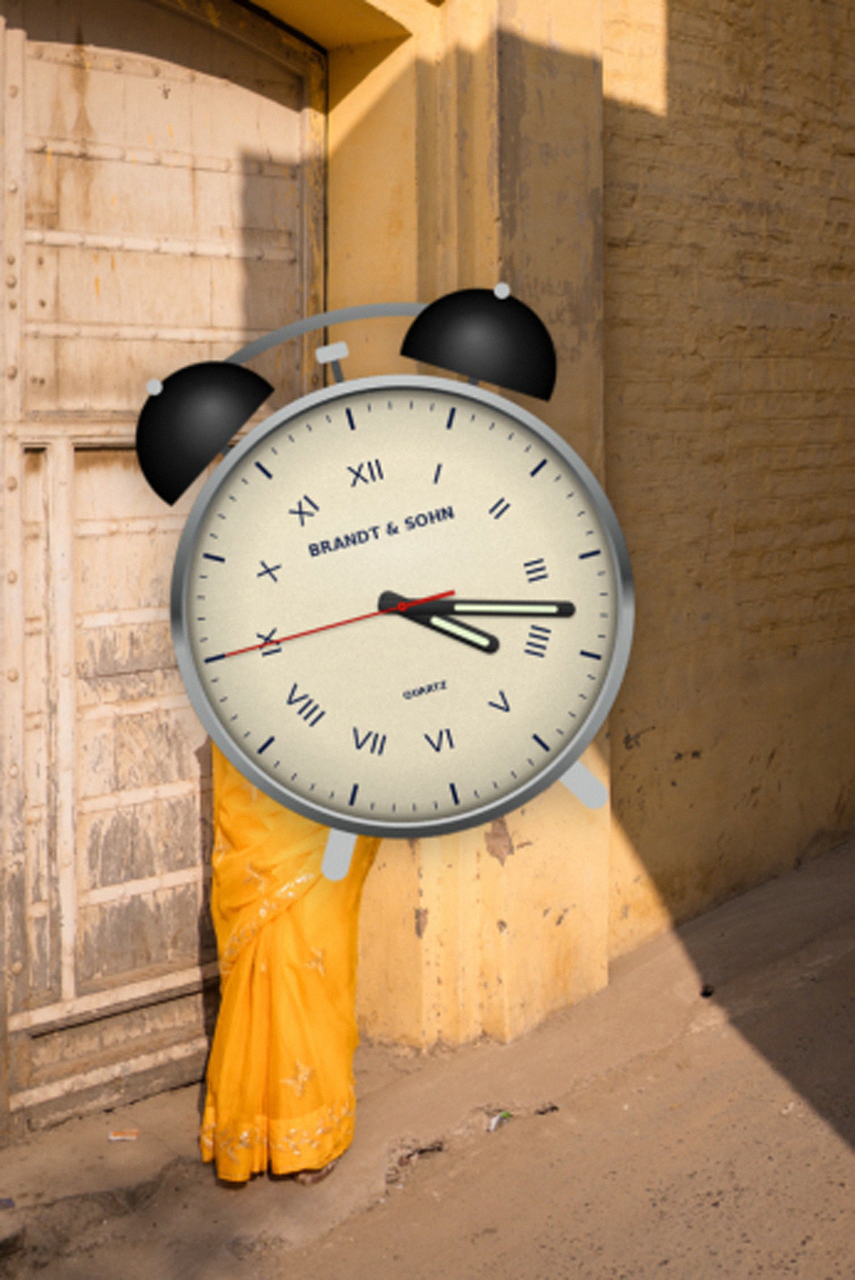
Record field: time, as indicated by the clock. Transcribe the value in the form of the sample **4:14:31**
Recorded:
**4:17:45**
